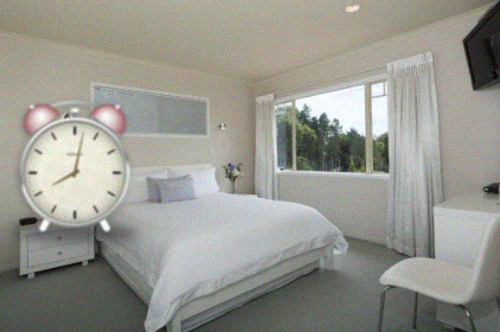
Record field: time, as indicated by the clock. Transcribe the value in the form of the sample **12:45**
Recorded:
**8:02**
